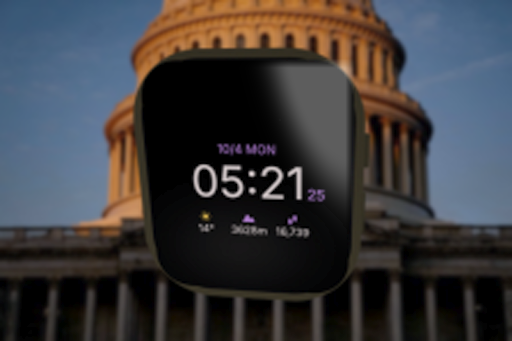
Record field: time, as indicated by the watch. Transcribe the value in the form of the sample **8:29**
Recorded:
**5:21**
